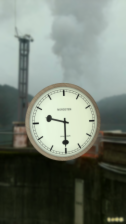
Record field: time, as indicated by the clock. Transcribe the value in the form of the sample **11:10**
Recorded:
**9:30**
